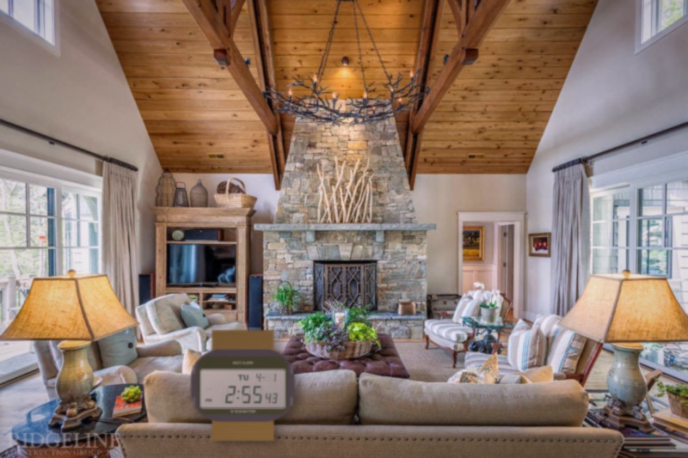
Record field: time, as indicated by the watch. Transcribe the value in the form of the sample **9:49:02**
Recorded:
**2:55:43**
